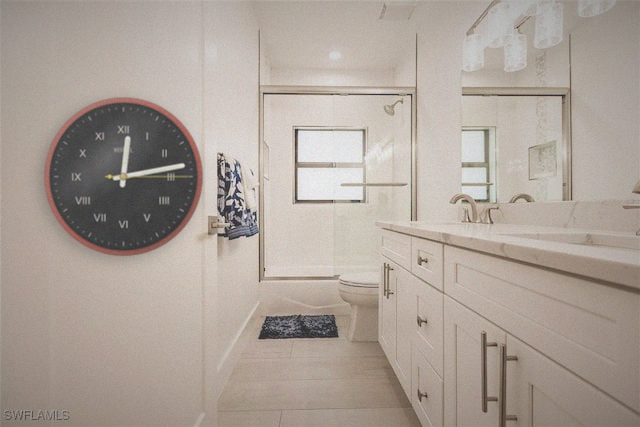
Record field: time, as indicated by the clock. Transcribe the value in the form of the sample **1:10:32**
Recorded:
**12:13:15**
